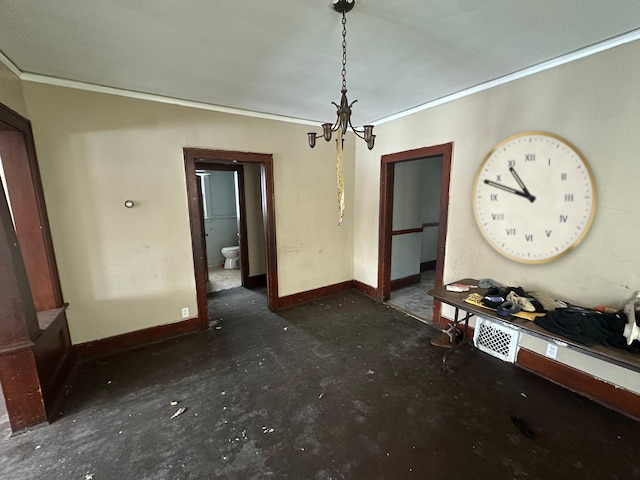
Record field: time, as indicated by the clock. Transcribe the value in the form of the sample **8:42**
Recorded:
**10:48**
